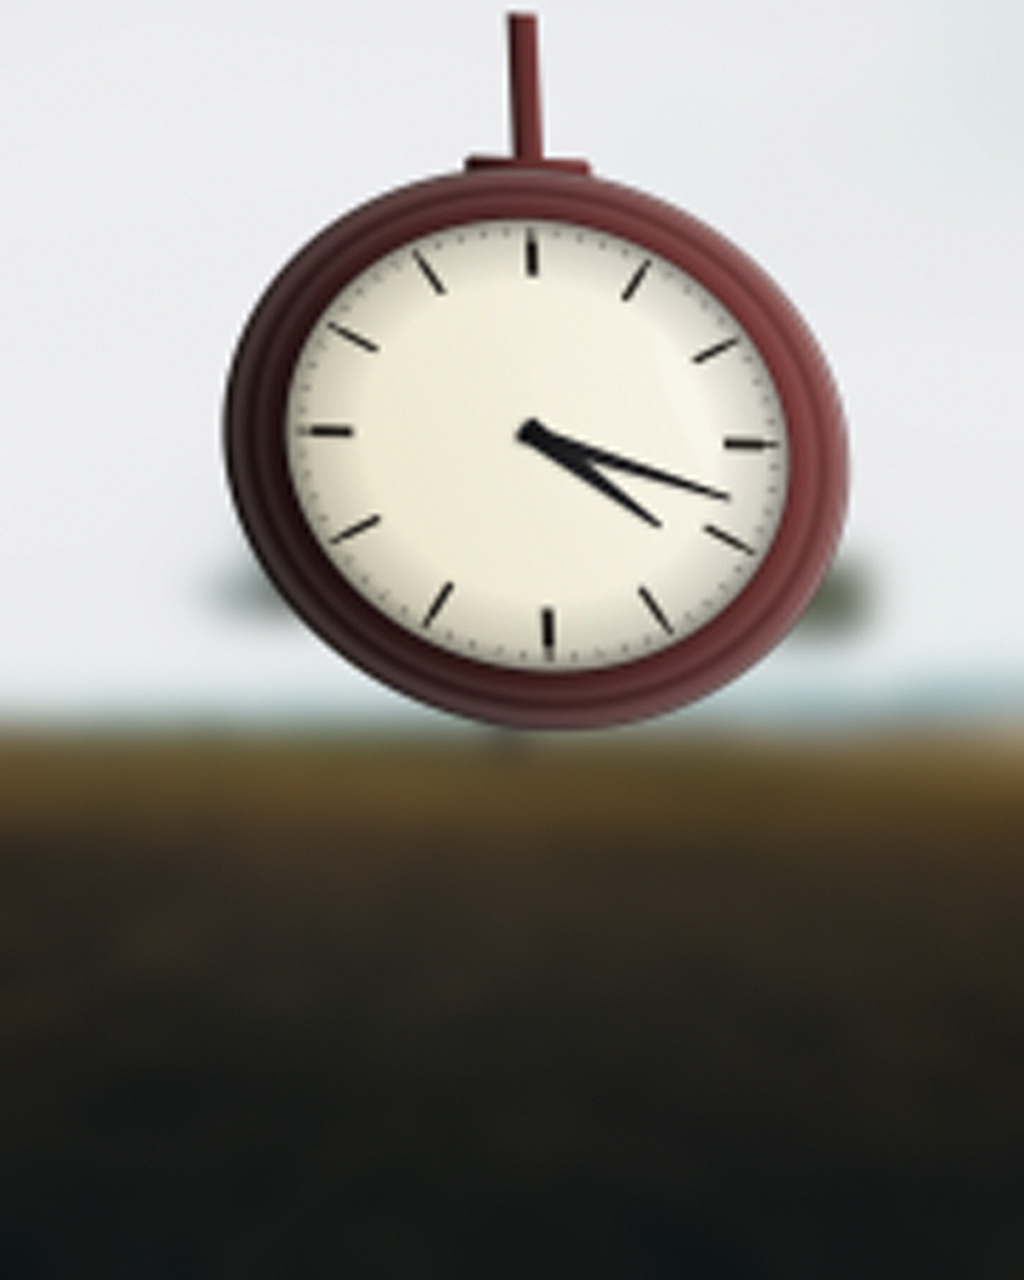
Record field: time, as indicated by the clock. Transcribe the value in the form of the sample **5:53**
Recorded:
**4:18**
